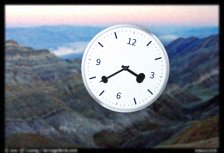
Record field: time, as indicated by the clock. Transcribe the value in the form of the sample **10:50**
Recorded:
**3:38**
